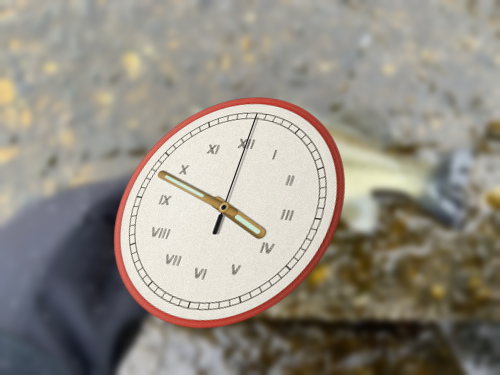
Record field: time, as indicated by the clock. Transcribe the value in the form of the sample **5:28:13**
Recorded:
**3:48:00**
